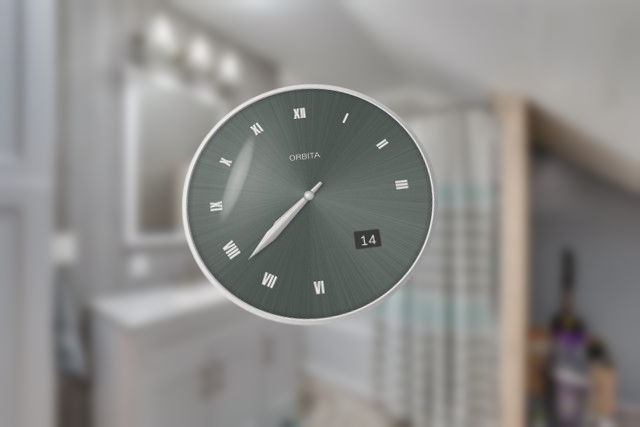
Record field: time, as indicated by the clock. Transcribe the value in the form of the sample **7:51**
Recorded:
**7:38**
